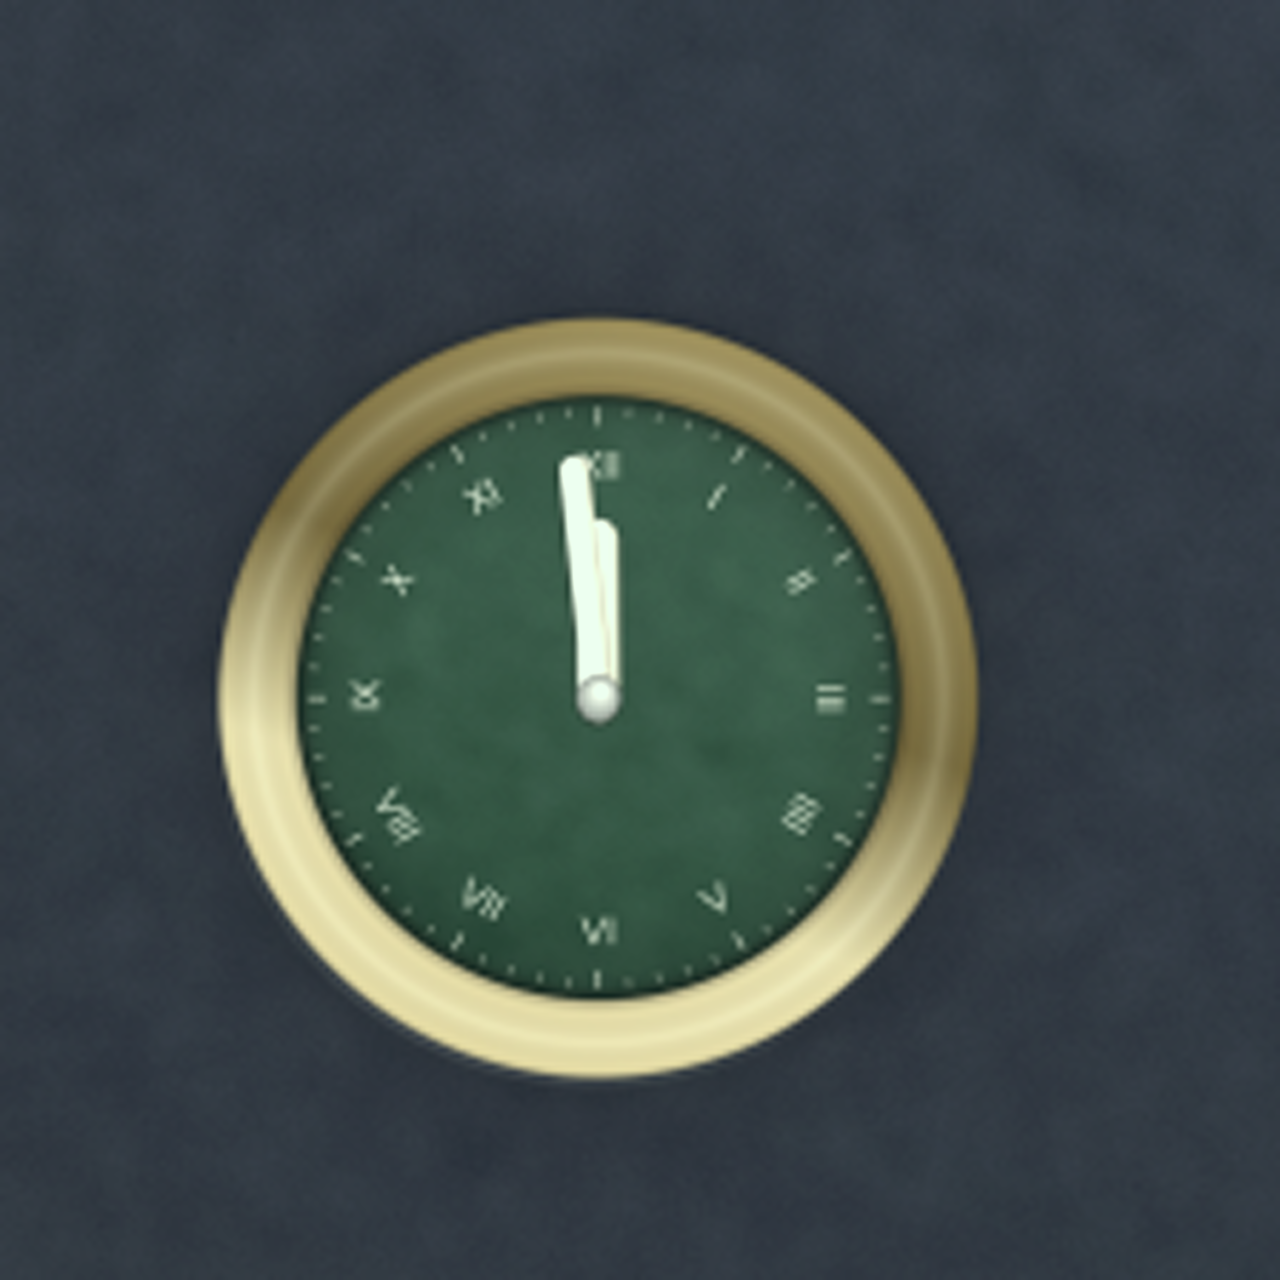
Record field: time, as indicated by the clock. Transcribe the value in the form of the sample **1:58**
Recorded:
**11:59**
